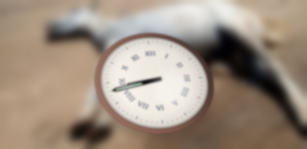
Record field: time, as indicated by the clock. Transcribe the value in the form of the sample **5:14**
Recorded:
**8:43**
